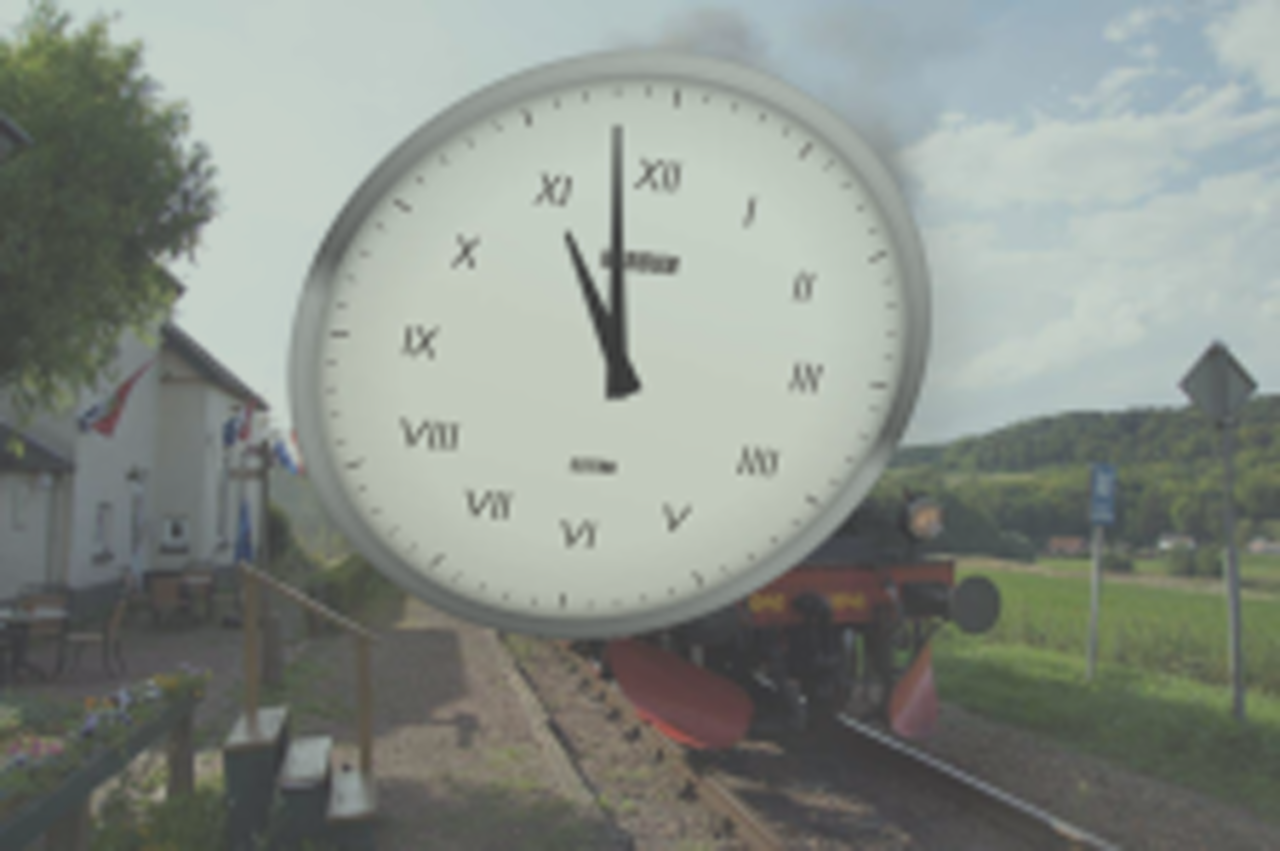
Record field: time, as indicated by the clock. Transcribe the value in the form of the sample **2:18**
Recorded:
**10:58**
